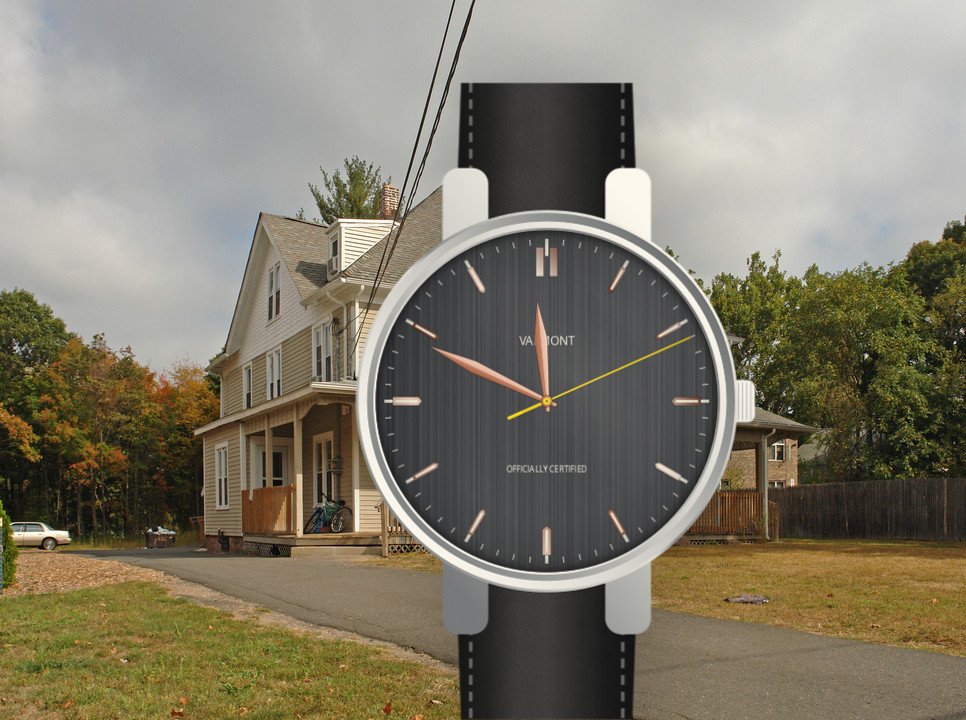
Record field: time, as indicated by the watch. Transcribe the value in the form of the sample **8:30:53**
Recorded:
**11:49:11**
